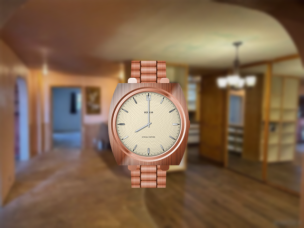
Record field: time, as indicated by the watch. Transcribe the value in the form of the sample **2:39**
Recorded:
**8:00**
